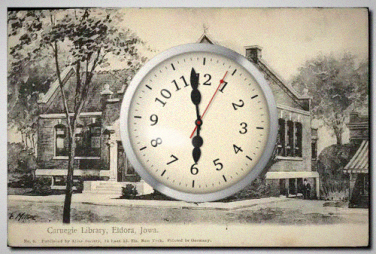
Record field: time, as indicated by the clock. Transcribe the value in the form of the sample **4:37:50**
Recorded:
**5:58:04**
